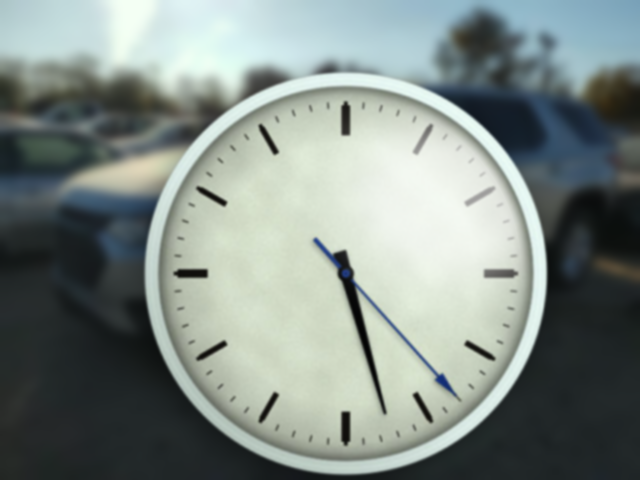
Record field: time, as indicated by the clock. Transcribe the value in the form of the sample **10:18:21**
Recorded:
**5:27:23**
